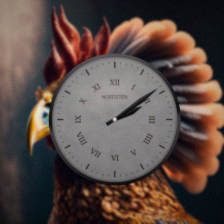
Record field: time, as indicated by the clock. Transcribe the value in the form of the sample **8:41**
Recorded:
**2:09**
